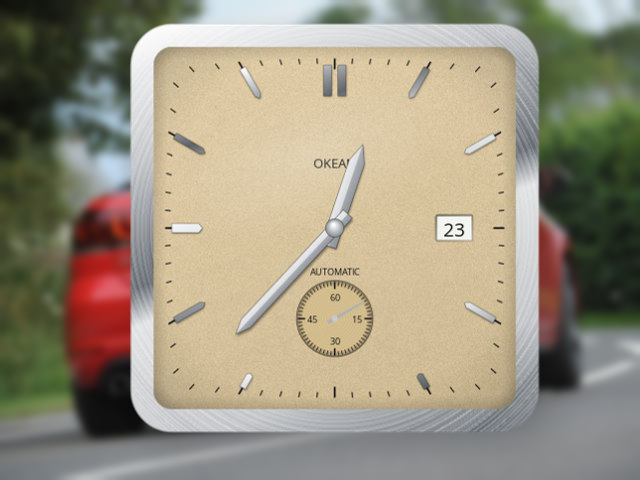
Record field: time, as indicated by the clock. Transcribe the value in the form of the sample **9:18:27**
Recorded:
**12:37:10**
